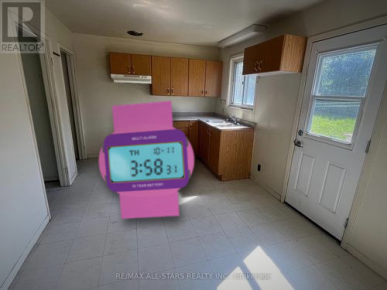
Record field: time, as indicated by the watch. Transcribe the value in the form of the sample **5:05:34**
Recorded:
**3:58:31**
